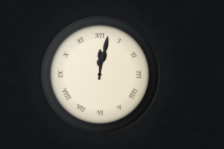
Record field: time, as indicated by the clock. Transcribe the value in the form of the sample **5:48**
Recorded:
**12:02**
